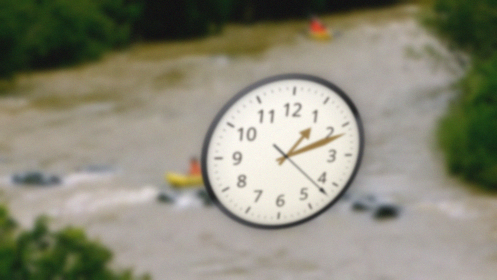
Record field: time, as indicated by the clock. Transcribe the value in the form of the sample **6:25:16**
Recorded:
**1:11:22**
